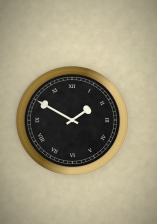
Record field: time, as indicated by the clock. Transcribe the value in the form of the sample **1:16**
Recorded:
**1:50**
